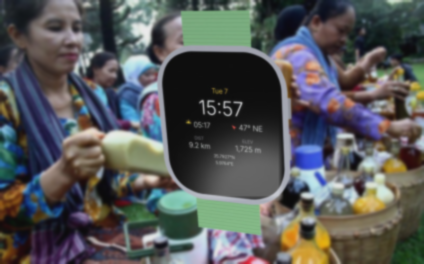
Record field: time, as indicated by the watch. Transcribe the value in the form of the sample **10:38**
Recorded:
**15:57**
